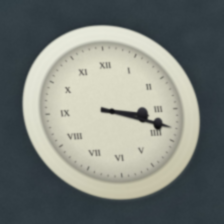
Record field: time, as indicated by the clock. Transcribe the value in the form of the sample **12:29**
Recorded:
**3:18**
